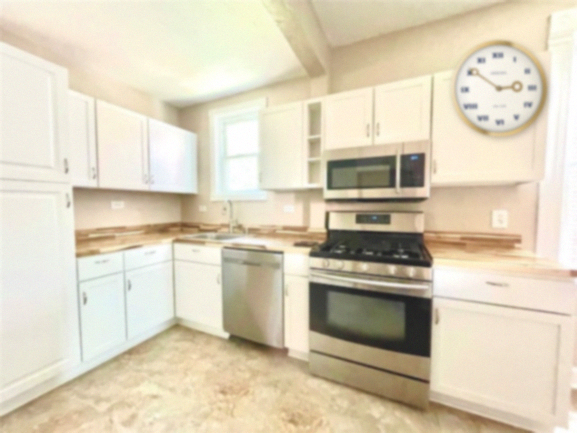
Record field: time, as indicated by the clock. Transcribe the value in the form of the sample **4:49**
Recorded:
**2:51**
